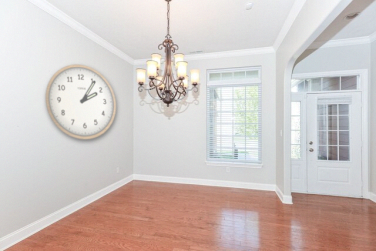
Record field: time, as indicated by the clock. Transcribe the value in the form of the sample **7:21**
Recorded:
**2:06**
